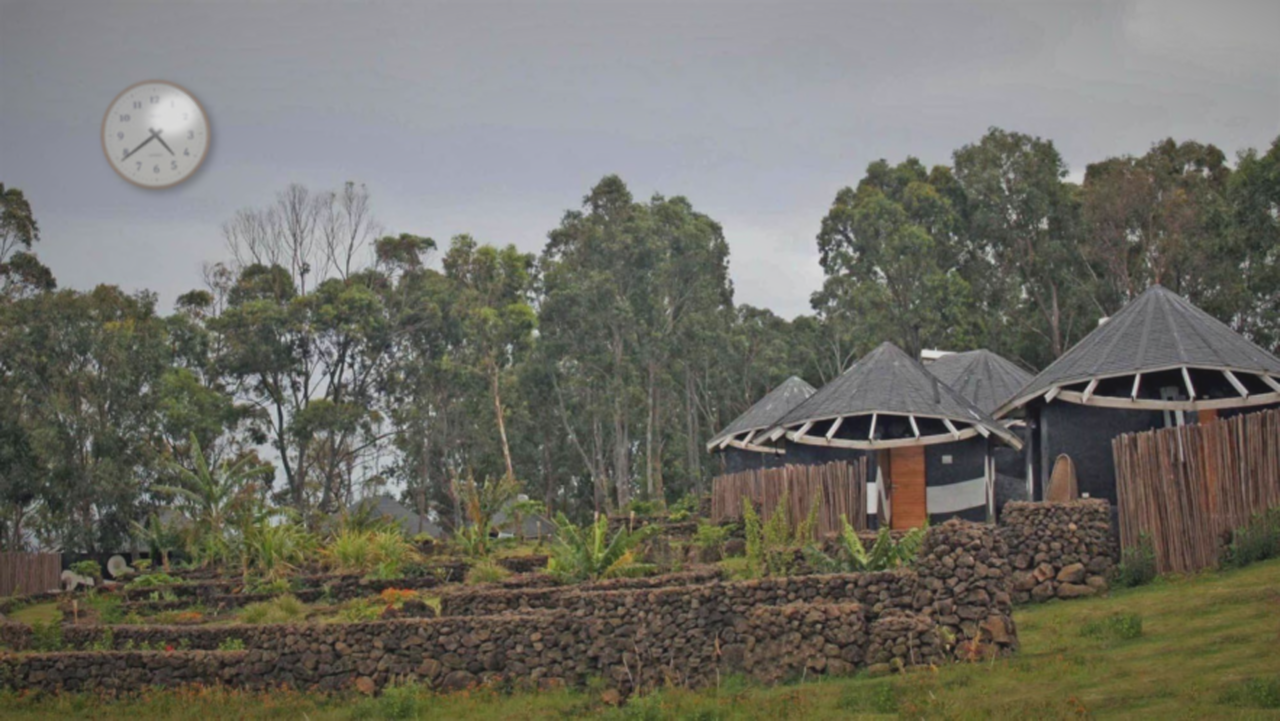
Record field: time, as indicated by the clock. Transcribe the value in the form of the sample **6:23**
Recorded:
**4:39**
